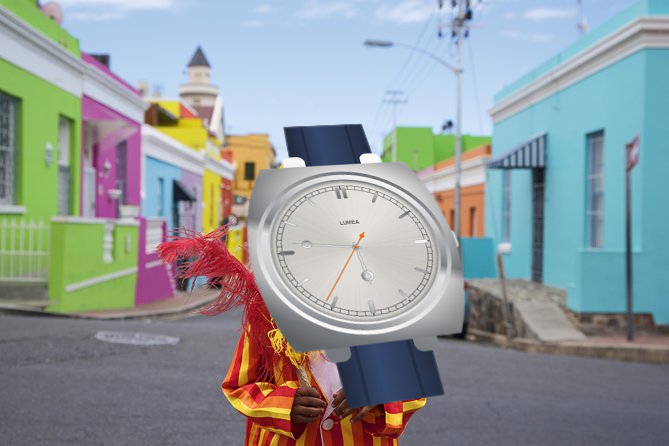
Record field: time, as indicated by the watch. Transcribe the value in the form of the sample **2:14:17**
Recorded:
**5:46:36**
